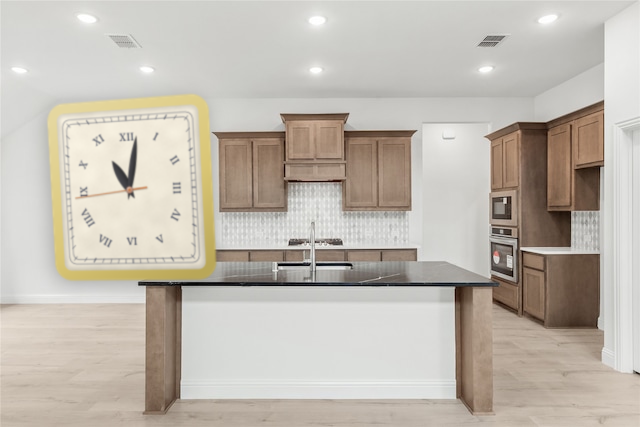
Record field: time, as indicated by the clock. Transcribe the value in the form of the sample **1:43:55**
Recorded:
**11:01:44**
